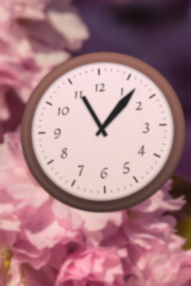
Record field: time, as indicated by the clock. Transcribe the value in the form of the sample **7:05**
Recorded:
**11:07**
